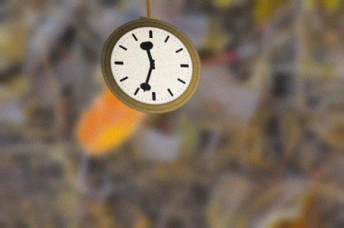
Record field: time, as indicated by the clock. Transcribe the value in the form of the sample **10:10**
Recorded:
**11:33**
